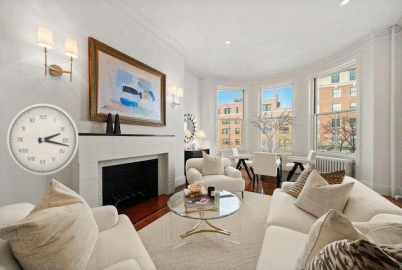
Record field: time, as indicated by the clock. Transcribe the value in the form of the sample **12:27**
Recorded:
**2:17**
